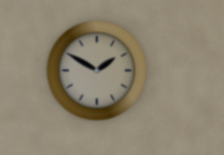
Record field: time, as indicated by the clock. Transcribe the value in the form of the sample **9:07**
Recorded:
**1:50**
